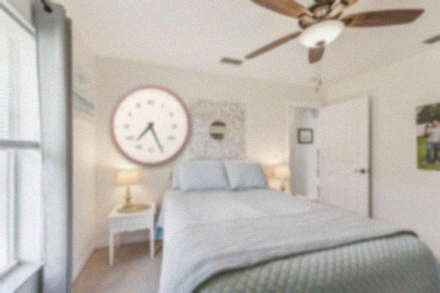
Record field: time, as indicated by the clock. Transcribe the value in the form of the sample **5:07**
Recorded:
**7:26**
